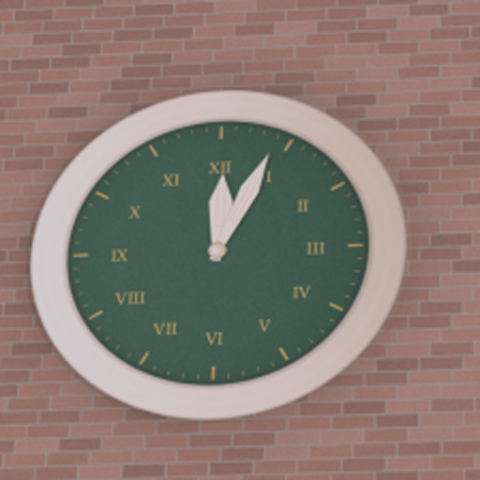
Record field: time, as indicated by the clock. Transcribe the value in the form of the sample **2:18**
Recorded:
**12:04**
